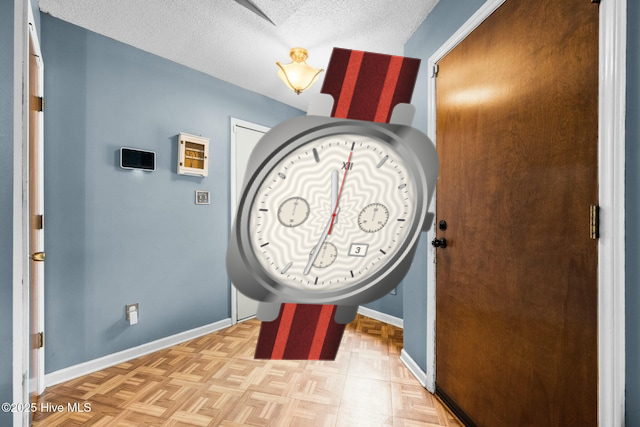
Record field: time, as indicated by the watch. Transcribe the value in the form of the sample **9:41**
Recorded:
**11:32**
